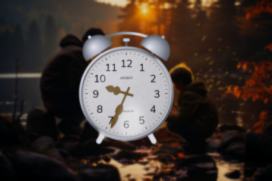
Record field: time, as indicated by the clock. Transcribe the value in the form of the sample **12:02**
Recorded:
**9:34**
